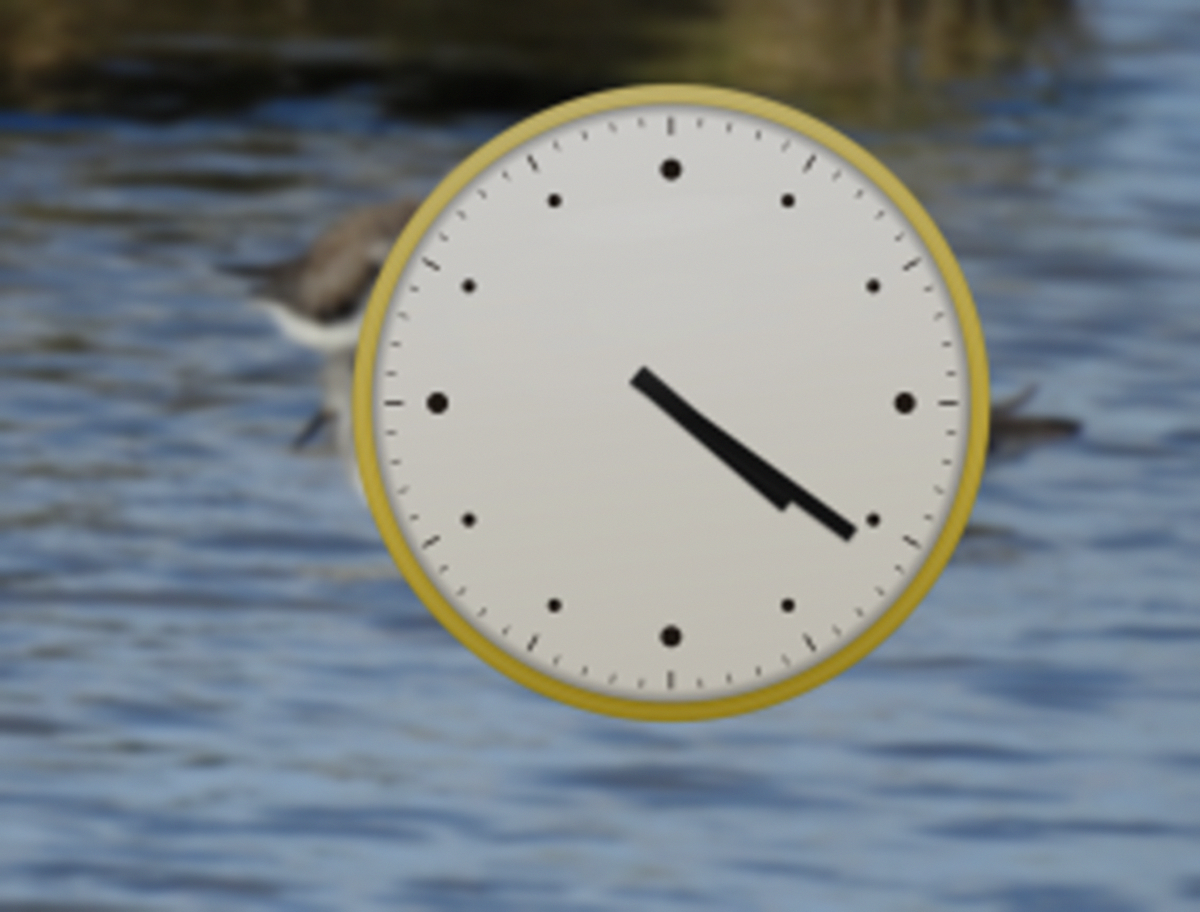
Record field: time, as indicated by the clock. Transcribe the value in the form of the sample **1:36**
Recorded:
**4:21**
